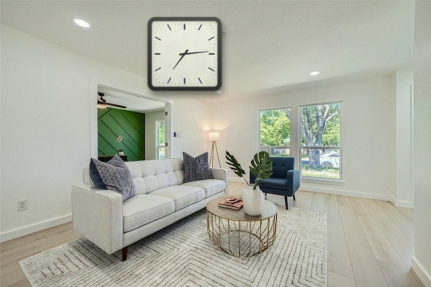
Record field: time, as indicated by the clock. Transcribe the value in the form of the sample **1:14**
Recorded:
**7:14**
